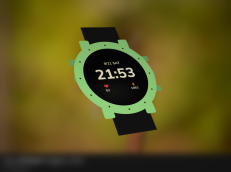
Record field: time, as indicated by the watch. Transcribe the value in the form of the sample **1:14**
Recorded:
**21:53**
